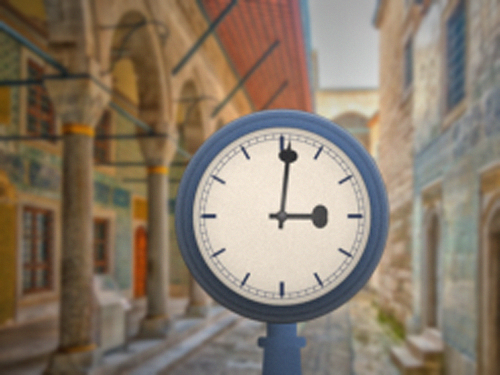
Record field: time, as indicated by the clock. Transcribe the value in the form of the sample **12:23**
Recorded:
**3:01**
